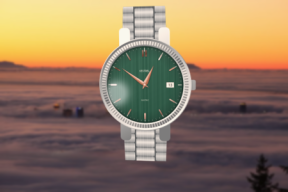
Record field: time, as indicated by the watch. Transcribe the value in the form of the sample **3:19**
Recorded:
**12:51**
